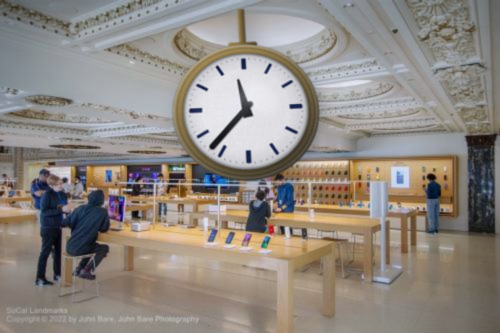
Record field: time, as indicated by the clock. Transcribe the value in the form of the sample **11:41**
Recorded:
**11:37**
